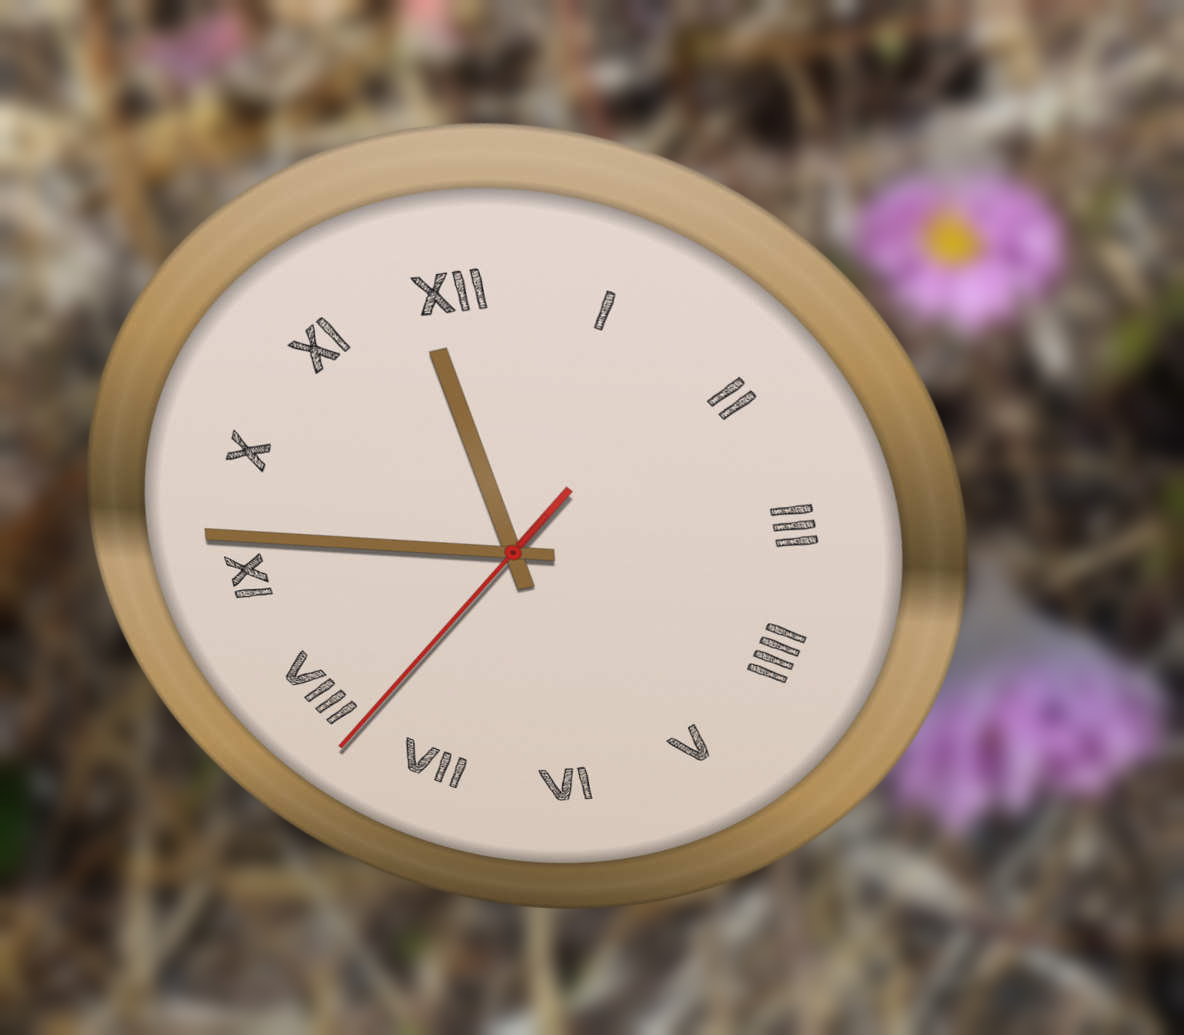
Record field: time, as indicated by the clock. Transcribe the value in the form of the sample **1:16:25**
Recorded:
**11:46:38**
